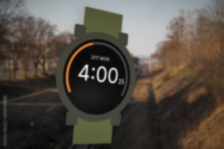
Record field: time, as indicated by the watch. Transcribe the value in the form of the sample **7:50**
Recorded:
**4:00**
